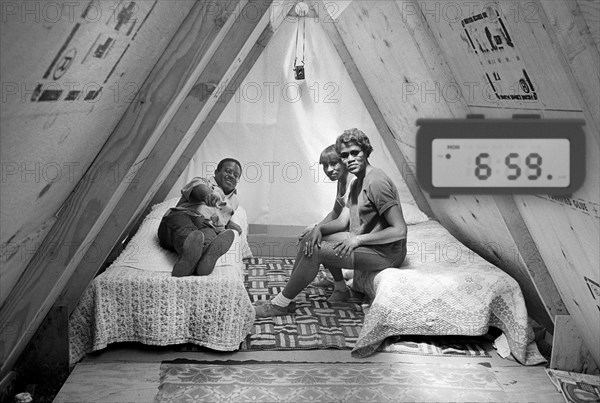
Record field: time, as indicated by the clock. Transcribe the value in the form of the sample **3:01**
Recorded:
**6:59**
